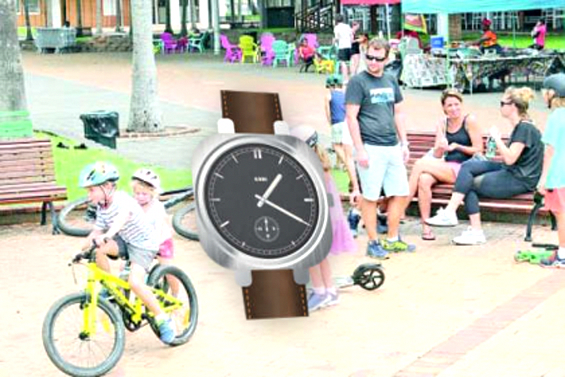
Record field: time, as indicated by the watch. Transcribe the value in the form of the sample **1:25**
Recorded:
**1:20**
